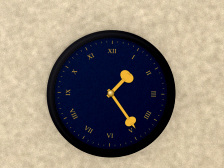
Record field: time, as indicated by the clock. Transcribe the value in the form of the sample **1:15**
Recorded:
**1:24**
